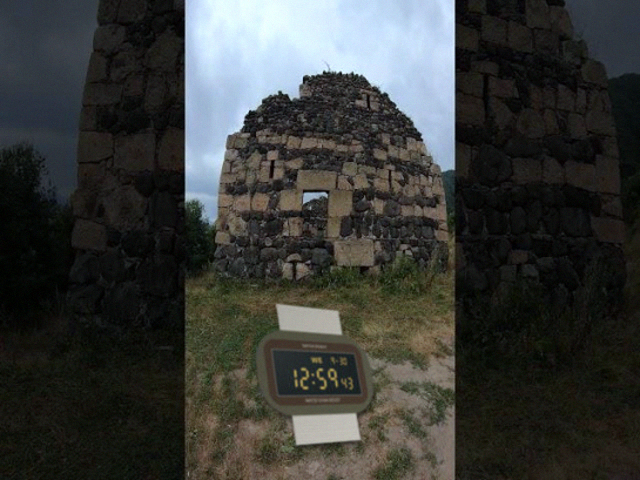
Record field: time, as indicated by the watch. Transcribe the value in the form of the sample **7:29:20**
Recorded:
**12:59:43**
